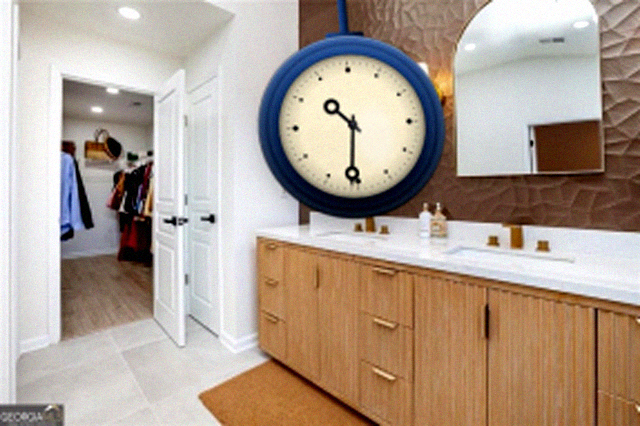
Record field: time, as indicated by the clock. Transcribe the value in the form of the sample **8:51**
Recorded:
**10:31**
